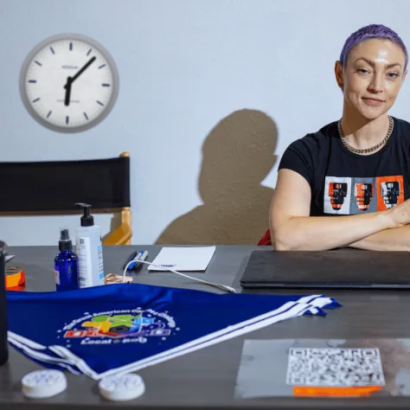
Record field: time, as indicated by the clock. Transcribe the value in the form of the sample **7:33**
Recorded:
**6:07**
